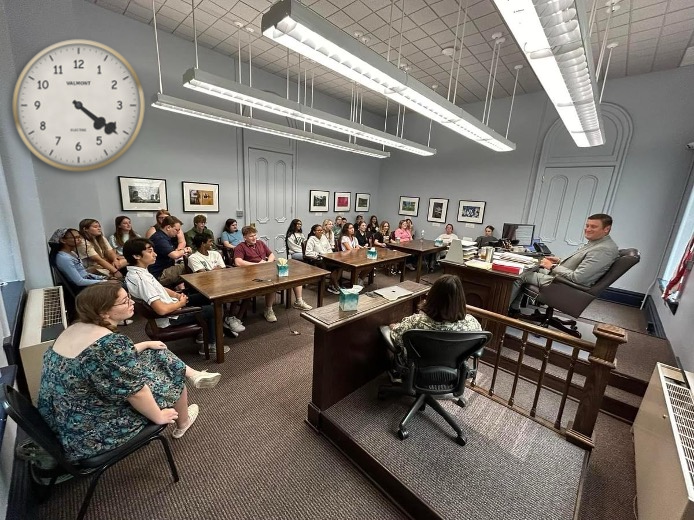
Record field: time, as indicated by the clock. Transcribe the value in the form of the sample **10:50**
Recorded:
**4:21**
